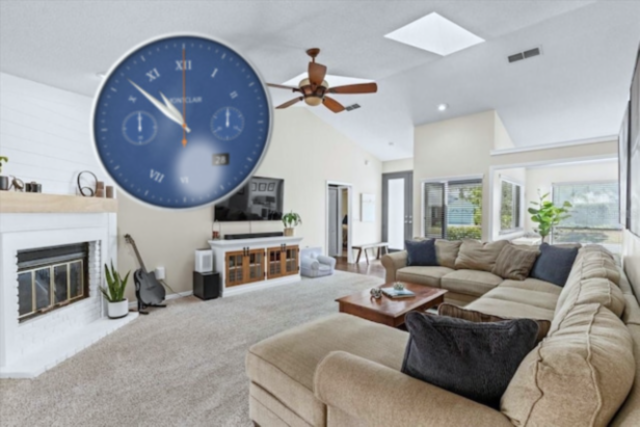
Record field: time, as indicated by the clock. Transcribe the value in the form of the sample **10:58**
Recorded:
**10:52**
